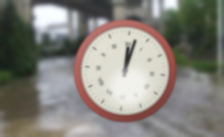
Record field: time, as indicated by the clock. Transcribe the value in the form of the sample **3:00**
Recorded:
**12:02**
